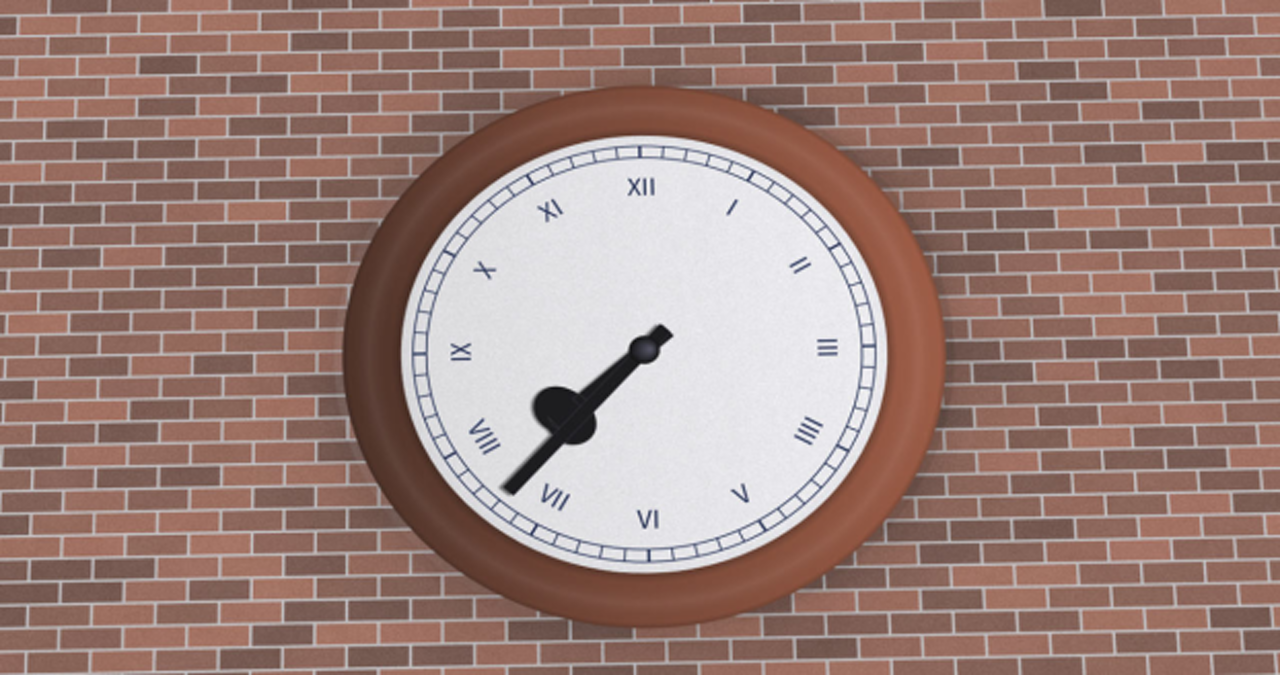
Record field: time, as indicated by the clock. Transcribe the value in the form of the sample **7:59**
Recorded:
**7:37**
